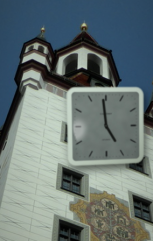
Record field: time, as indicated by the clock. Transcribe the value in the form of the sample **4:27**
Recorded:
**4:59**
